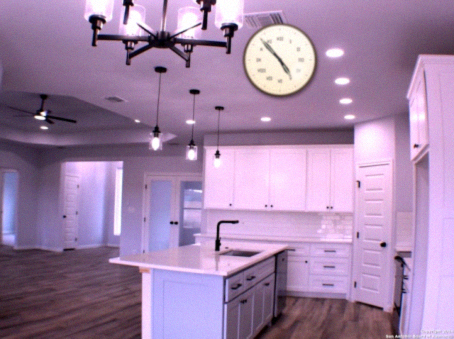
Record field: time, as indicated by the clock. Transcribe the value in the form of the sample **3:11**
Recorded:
**4:53**
